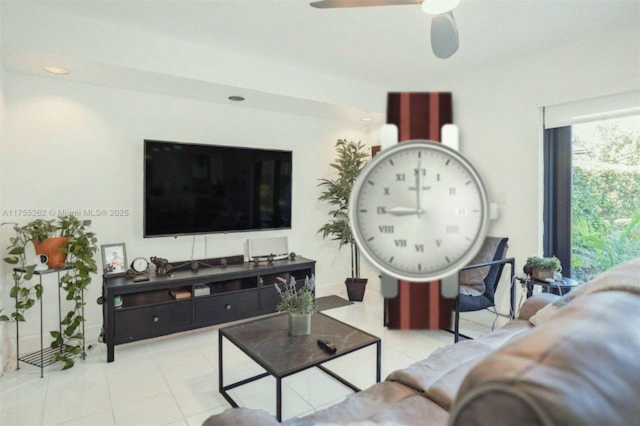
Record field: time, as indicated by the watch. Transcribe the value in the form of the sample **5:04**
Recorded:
**9:00**
